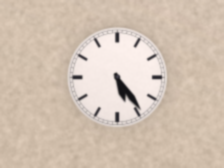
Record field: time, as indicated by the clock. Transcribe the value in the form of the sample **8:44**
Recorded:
**5:24**
